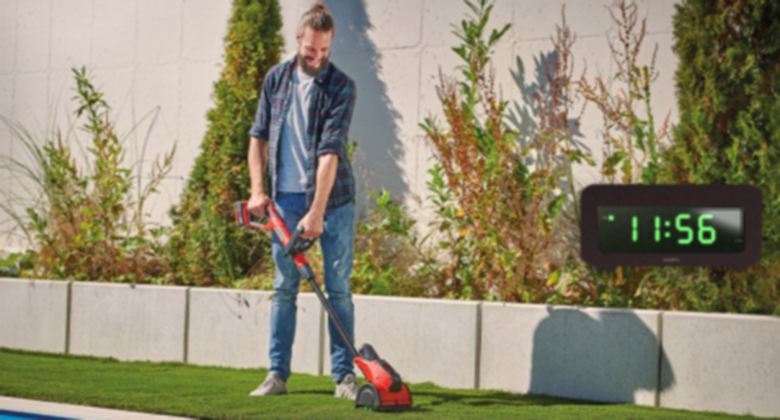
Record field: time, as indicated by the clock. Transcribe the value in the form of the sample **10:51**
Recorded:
**11:56**
